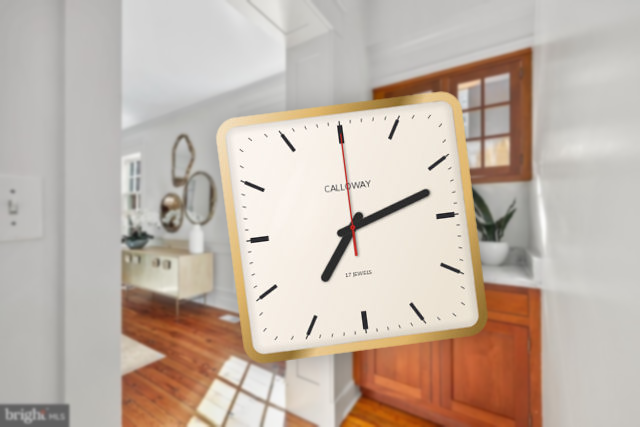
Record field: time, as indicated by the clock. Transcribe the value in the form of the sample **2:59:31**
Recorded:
**7:12:00**
